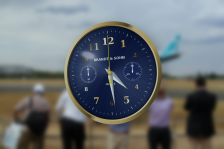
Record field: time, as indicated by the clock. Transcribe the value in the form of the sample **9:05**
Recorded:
**4:29**
